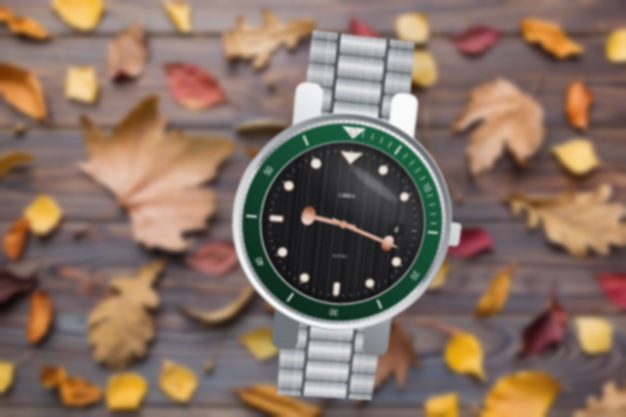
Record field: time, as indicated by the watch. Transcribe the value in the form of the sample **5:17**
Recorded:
**9:18**
